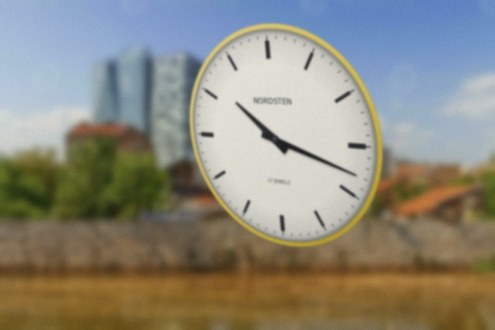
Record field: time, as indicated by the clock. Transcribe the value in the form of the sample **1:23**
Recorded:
**10:18**
